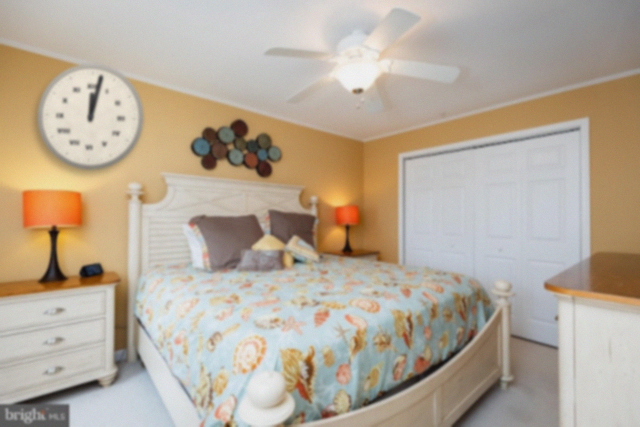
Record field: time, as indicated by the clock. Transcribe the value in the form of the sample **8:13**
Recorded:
**12:02**
